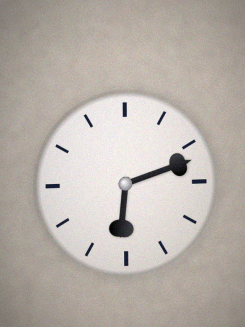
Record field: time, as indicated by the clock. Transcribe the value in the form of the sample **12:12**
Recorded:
**6:12**
